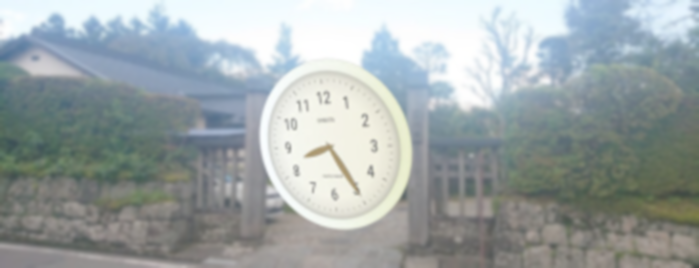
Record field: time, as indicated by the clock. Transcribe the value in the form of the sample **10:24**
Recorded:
**8:25**
